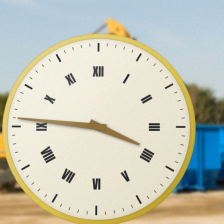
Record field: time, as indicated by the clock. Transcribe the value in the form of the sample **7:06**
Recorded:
**3:46**
